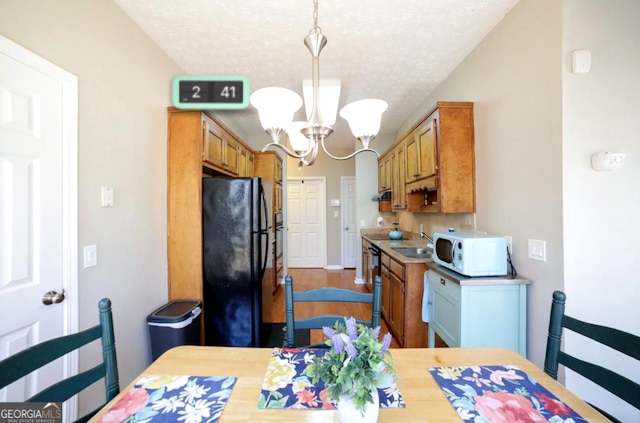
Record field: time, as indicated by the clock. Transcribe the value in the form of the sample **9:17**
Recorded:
**2:41**
